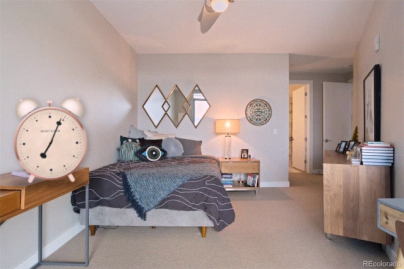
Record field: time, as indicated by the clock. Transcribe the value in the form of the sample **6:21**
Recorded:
**7:04**
